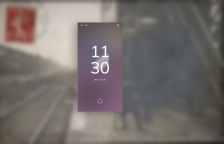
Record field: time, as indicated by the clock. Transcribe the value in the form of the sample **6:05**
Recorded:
**11:30**
